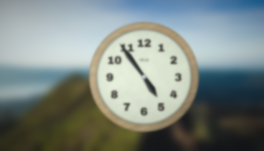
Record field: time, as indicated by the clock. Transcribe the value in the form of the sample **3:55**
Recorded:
**4:54**
